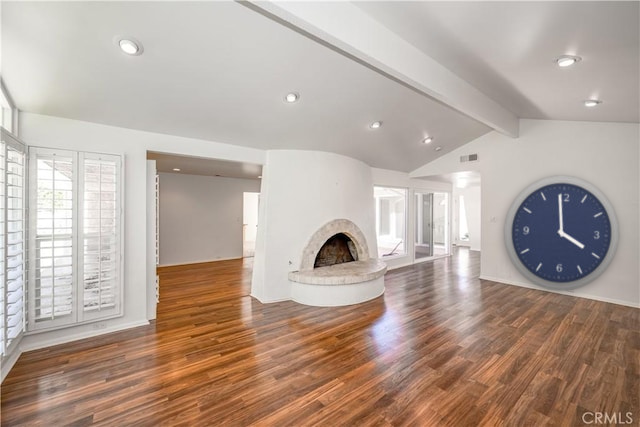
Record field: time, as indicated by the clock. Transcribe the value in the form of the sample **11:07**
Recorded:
**3:59**
